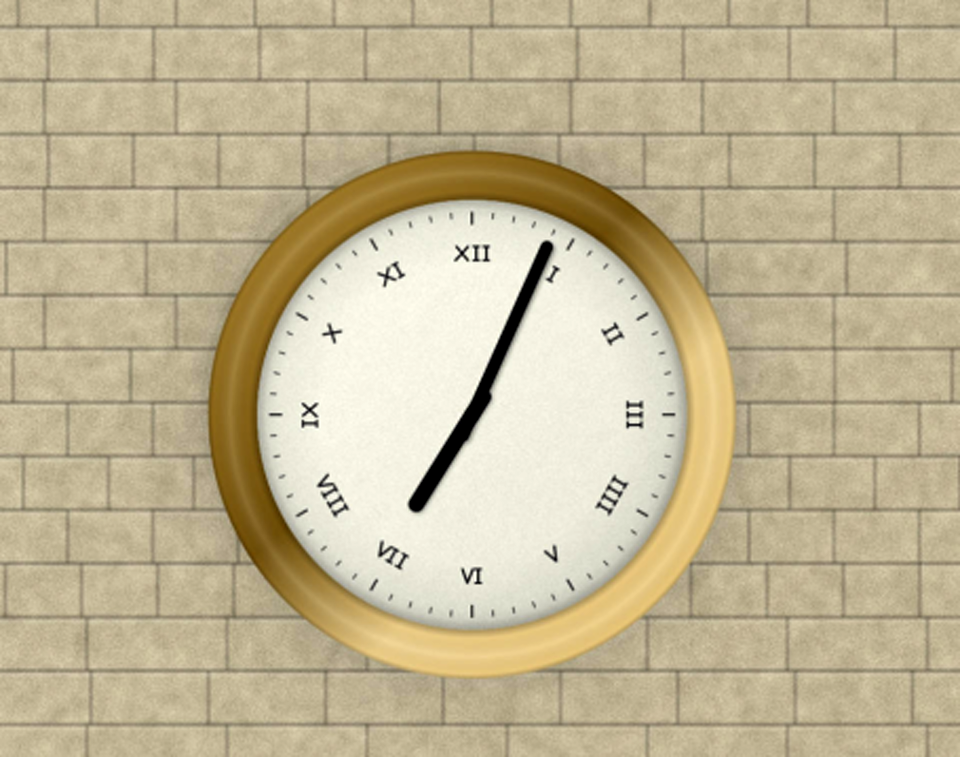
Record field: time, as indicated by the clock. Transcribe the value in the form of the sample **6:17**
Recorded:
**7:04**
